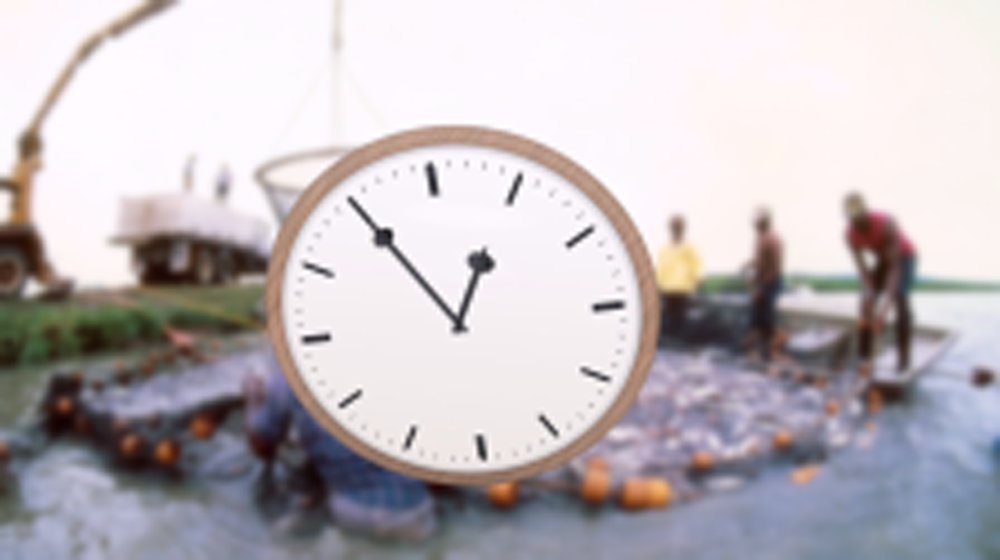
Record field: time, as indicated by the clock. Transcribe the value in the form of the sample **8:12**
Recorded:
**12:55**
